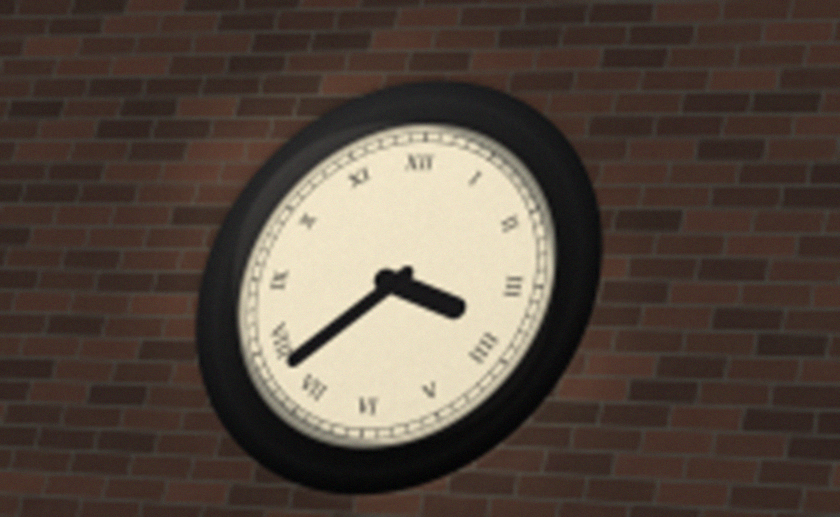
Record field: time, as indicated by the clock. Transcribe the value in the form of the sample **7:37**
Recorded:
**3:38**
